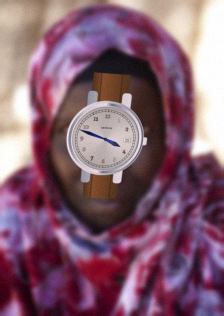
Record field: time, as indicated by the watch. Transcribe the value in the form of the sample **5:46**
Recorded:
**3:48**
